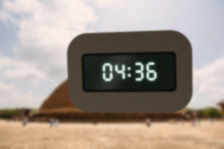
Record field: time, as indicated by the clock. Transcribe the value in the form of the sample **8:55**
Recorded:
**4:36**
